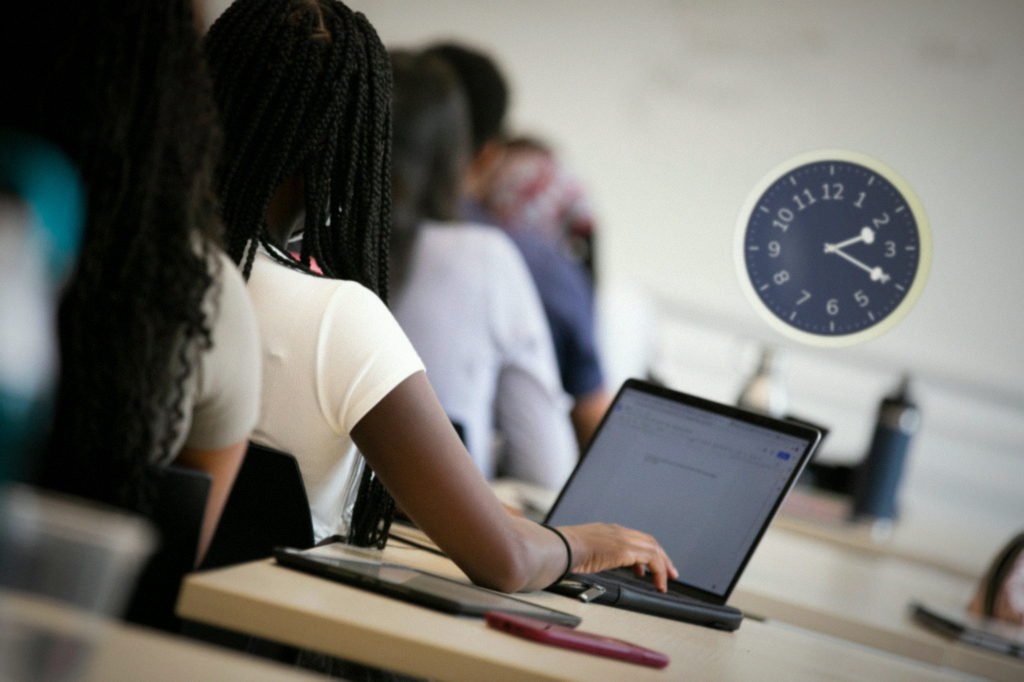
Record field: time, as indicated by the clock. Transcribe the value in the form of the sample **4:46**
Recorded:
**2:20**
